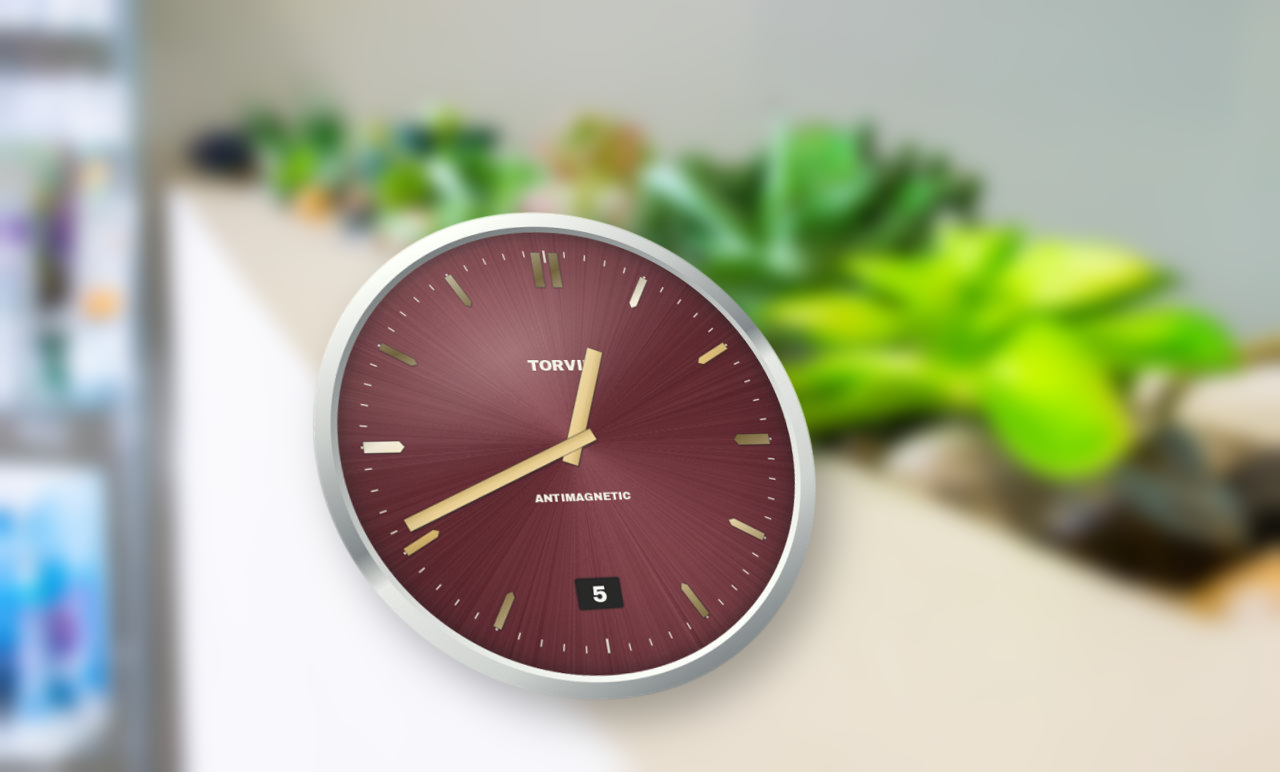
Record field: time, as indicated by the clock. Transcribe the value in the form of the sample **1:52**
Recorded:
**12:41**
